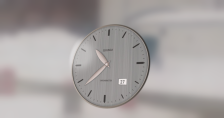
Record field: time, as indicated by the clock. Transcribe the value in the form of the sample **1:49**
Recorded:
**10:38**
